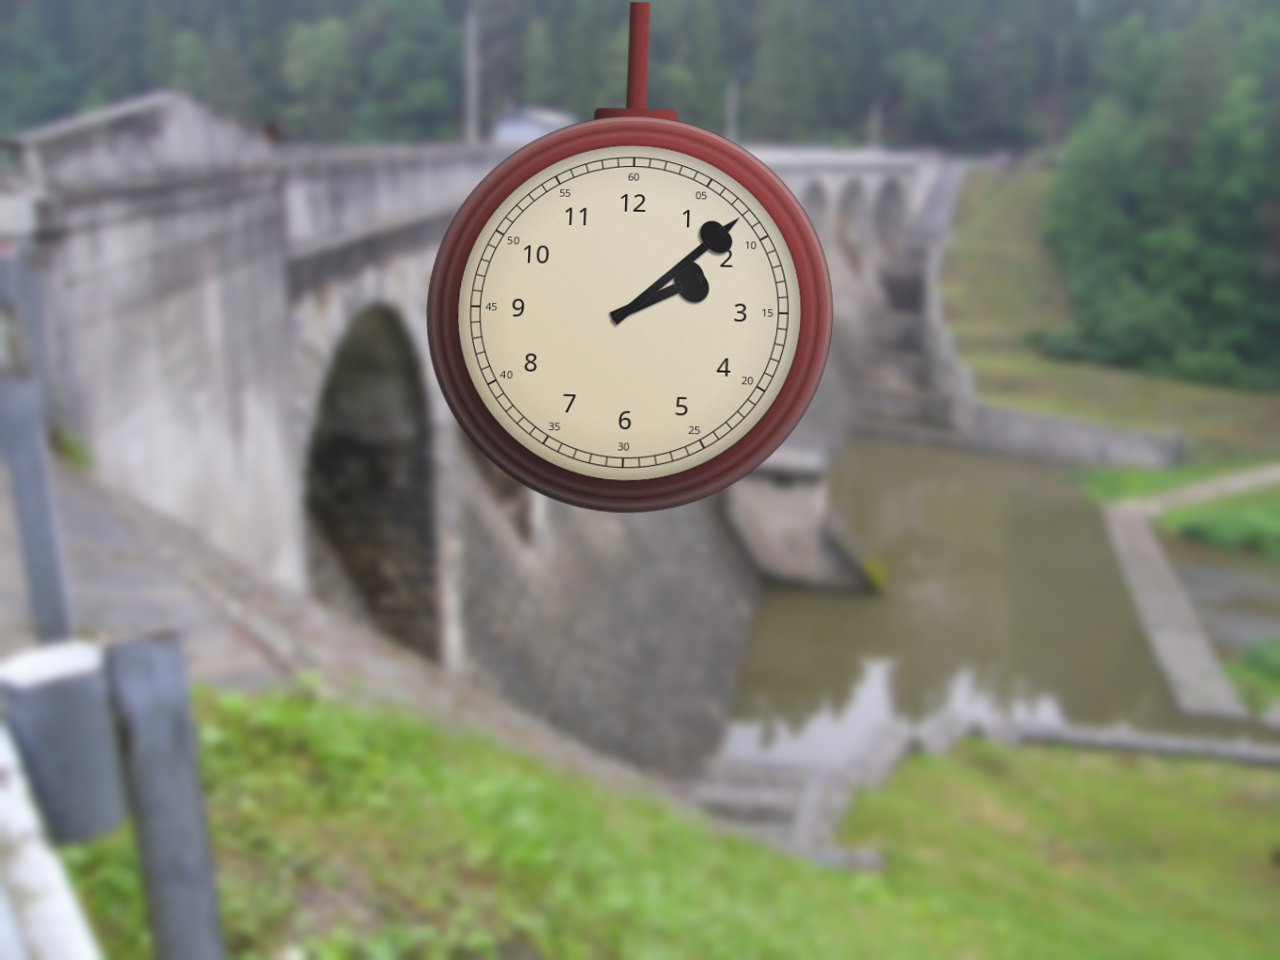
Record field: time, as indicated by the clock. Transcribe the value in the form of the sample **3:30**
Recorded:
**2:08**
